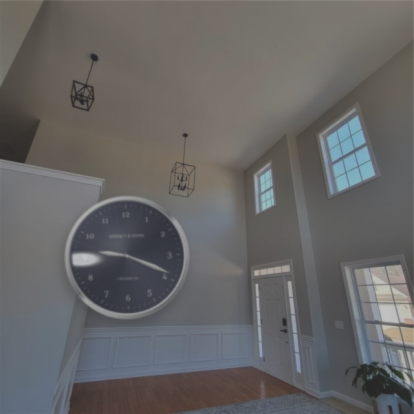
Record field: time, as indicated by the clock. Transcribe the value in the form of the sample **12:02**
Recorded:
**9:19**
